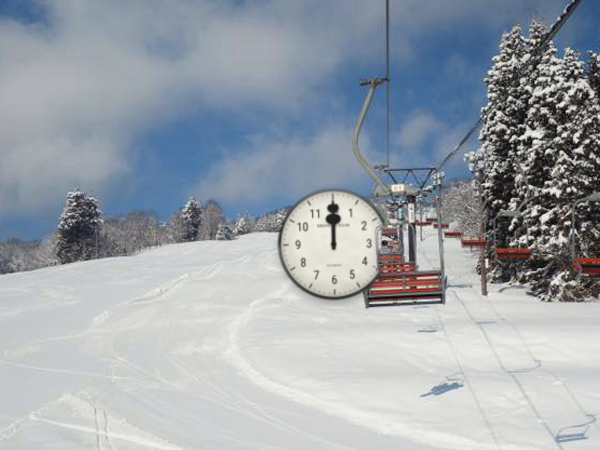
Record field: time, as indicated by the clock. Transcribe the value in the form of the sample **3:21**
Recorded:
**12:00**
